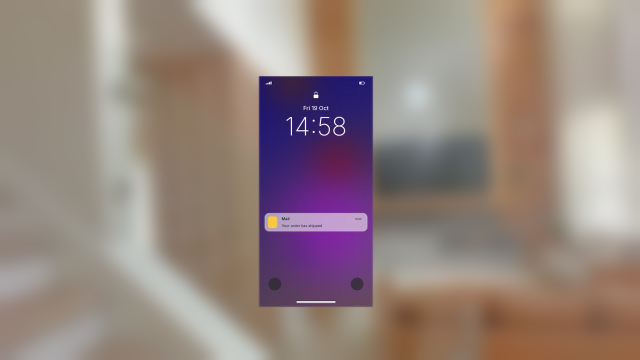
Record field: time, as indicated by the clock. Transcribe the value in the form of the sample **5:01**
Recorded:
**14:58**
